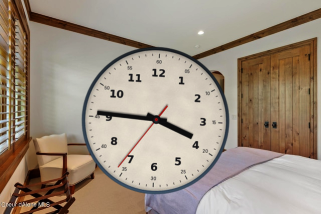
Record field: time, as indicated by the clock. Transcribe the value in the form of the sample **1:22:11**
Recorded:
**3:45:36**
